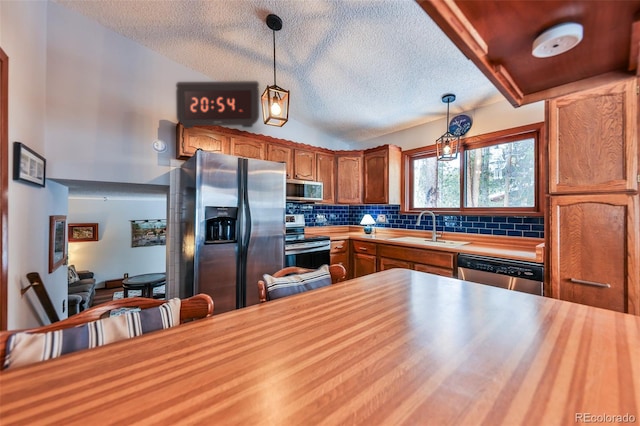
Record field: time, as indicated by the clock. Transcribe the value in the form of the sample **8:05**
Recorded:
**20:54**
